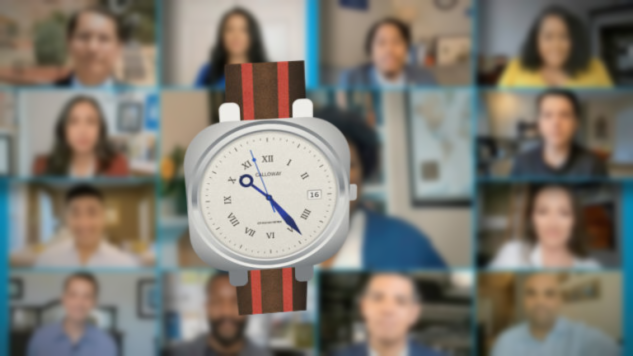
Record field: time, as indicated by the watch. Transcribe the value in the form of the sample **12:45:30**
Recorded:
**10:23:57**
